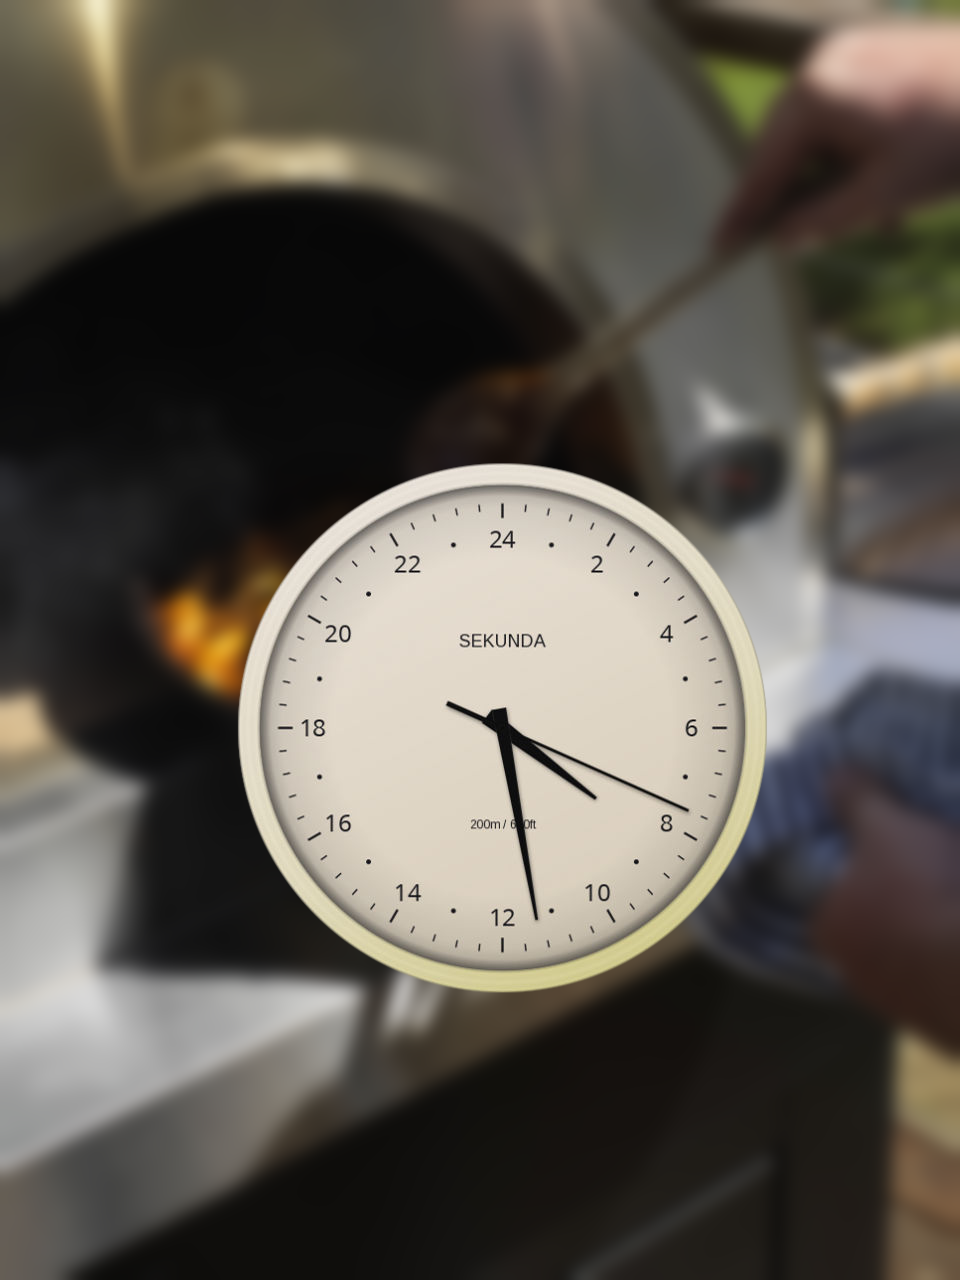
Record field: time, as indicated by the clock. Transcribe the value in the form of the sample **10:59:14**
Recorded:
**8:28:19**
